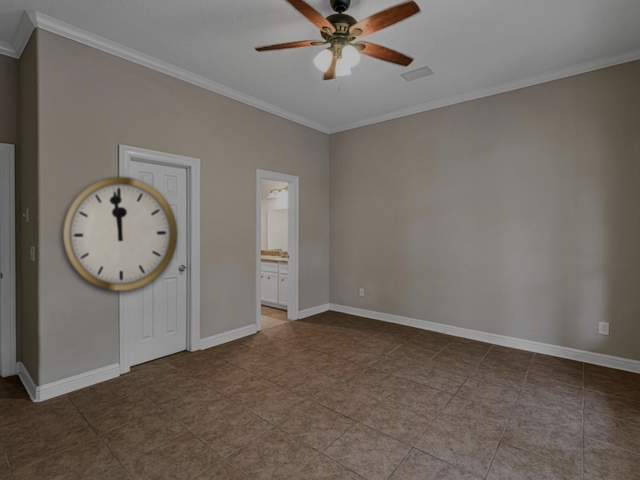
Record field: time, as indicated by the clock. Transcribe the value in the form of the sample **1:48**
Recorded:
**11:59**
